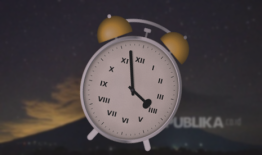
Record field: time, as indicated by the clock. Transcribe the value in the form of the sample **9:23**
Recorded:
**3:57**
